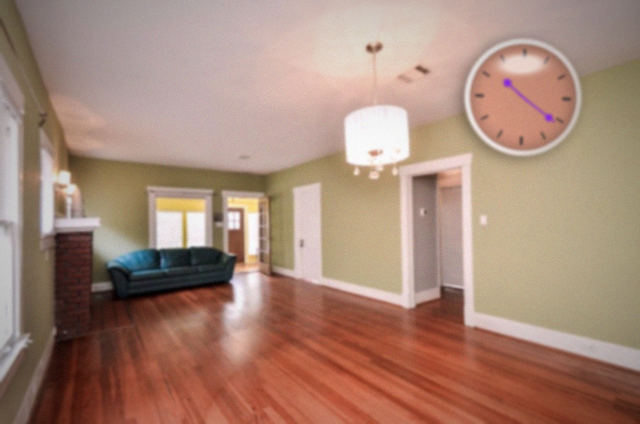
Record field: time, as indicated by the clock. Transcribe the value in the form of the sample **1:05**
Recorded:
**10:21**
